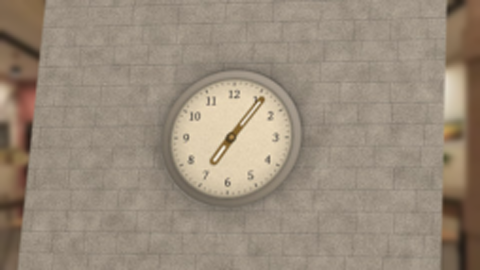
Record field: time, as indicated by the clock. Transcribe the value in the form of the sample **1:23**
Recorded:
**7:06**
